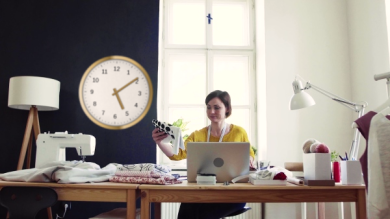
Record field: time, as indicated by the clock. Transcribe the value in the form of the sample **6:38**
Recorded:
**5:09**
